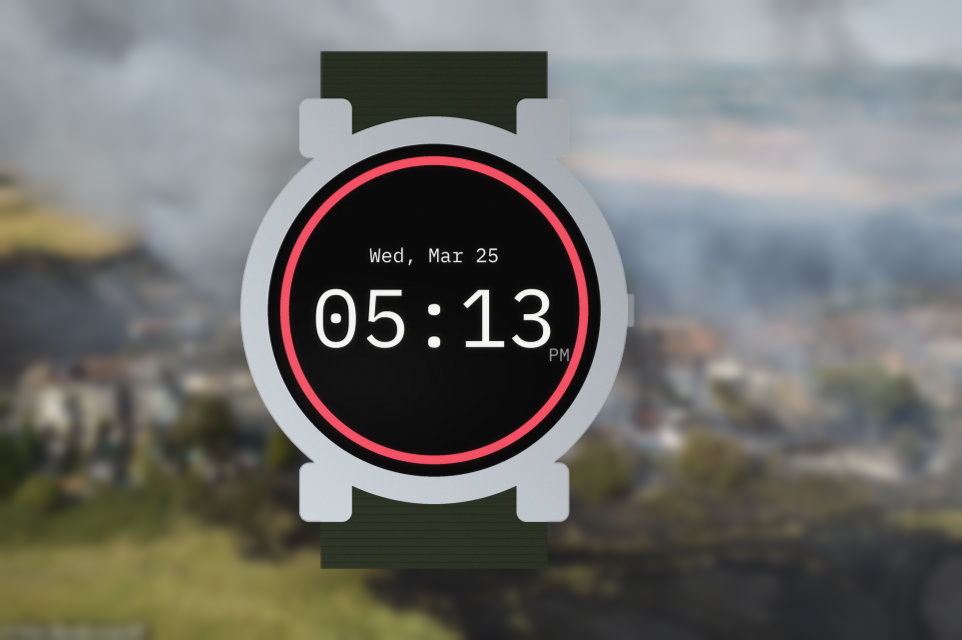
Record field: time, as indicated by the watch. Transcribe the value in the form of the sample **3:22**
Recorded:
**5:13**
